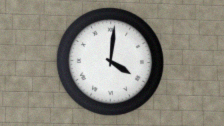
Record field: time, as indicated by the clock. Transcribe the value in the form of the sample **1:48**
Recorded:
**4:01**
